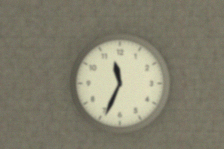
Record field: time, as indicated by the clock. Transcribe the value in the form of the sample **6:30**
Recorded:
**11:34**
